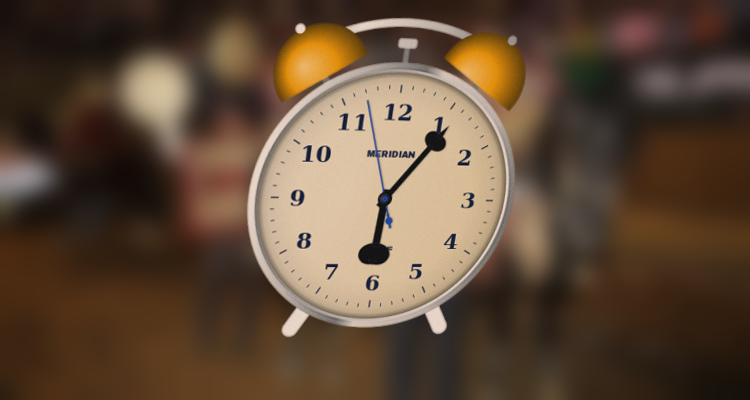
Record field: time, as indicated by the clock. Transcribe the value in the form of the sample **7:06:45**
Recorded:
**6:05:57**
